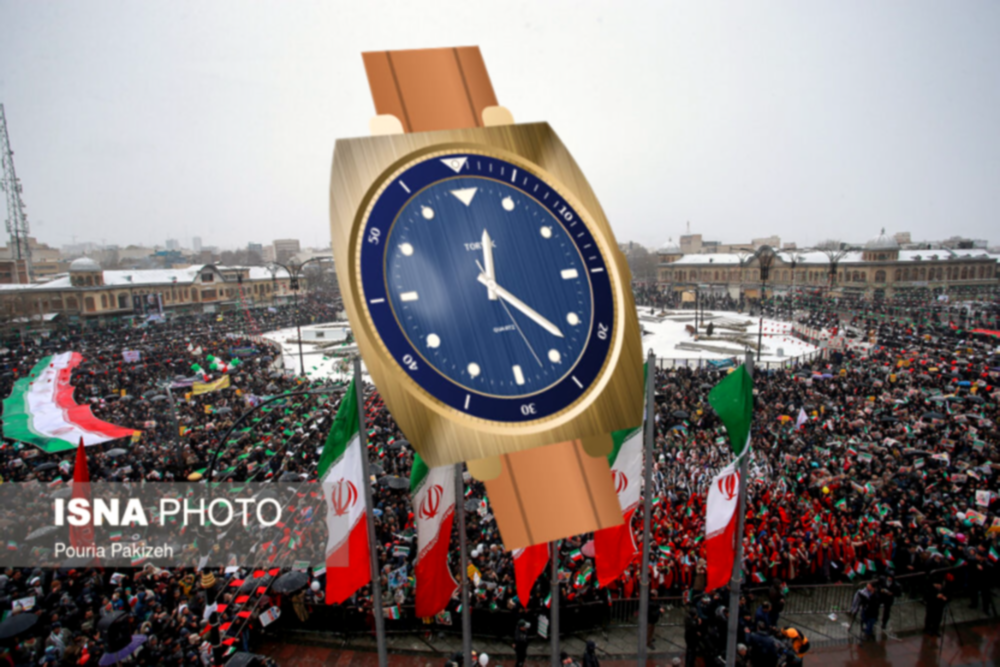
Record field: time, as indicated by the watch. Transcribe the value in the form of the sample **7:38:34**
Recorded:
**12:22:27**
